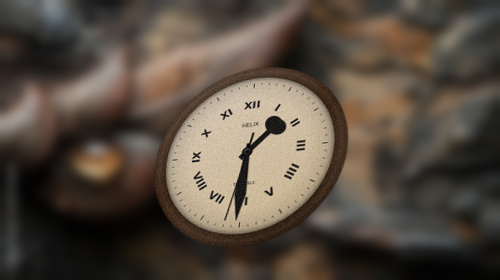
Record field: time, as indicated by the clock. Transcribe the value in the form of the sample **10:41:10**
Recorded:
**1:30:32**
